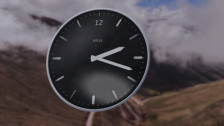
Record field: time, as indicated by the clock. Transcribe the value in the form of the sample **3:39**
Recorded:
**2:18**
